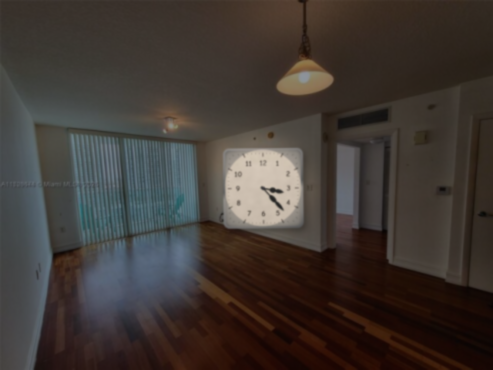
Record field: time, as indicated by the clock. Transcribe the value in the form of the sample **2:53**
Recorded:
**3:23**
